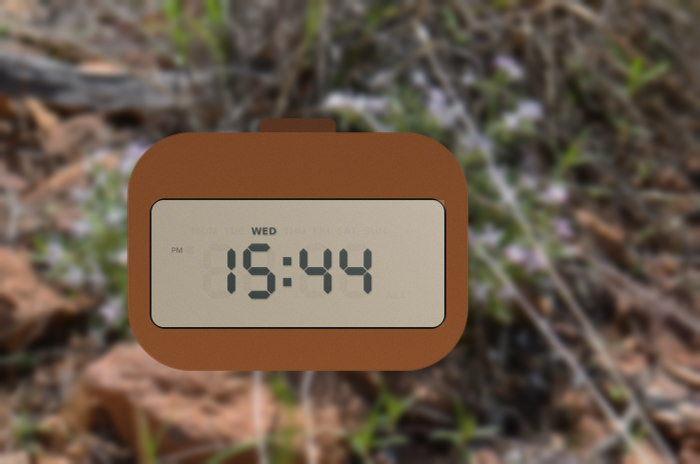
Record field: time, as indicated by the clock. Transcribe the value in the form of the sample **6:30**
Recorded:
**15:44**
